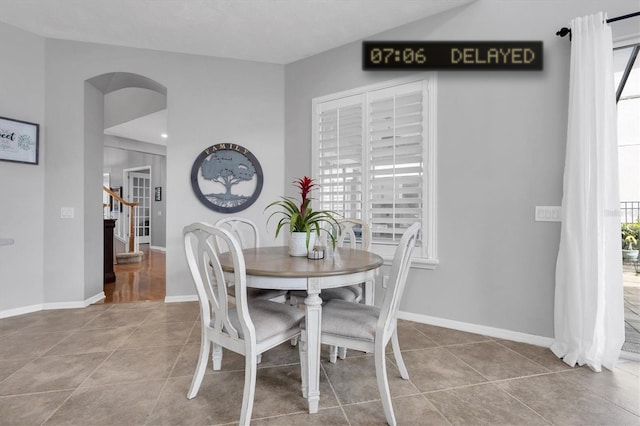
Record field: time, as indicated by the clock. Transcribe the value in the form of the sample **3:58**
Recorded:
**7:06**
